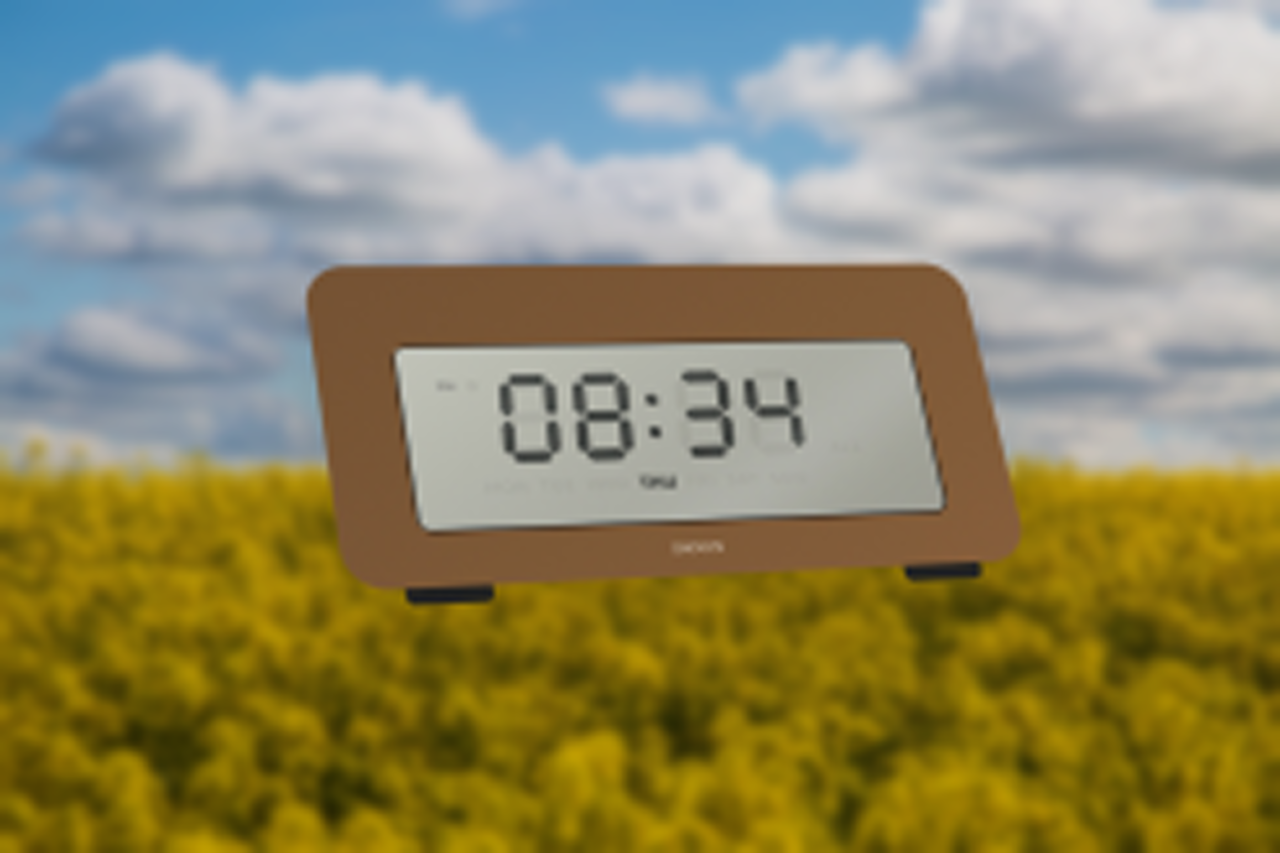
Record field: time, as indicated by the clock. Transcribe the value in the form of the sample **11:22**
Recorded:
**8:34**
